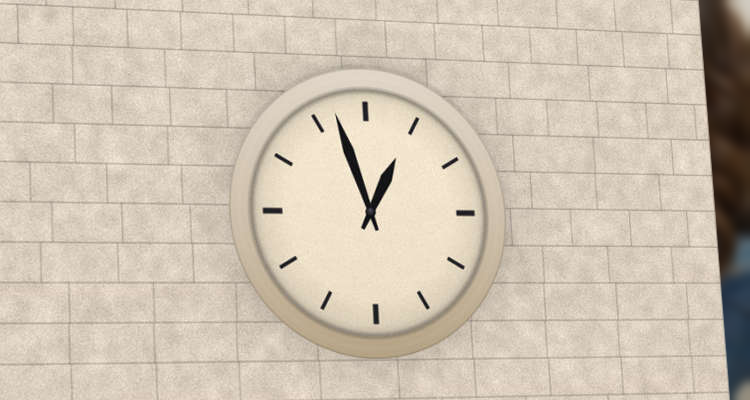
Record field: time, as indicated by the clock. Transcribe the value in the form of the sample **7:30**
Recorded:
**12:57**
